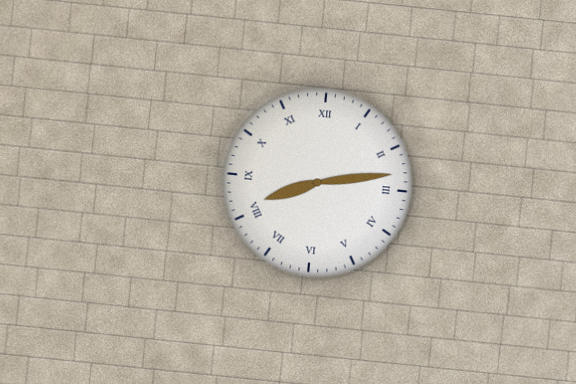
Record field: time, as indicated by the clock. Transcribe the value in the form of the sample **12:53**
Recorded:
**8:13**
